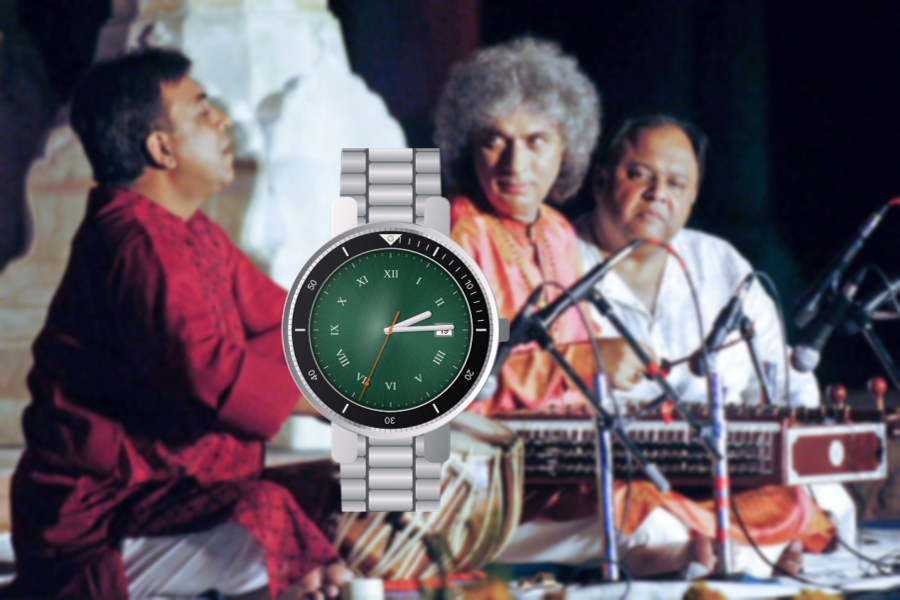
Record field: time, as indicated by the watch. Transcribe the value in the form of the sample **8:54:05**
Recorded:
**2:14:34**
